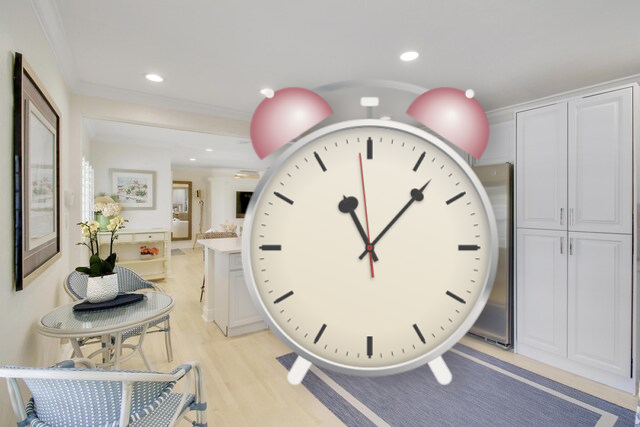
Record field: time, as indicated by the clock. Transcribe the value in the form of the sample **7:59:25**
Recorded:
**11:06:59**
